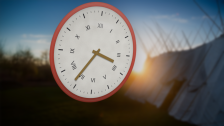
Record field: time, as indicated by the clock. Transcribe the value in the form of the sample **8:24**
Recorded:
**3:36**
